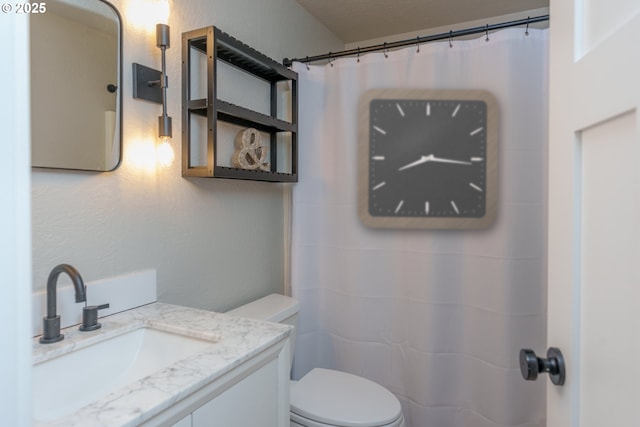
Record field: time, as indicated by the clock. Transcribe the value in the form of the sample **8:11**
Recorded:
**8:16**
